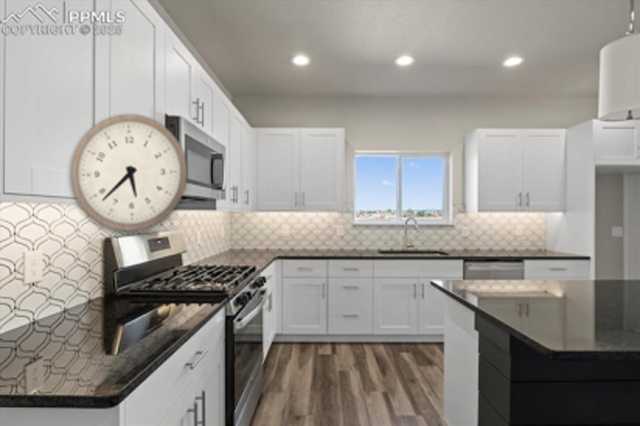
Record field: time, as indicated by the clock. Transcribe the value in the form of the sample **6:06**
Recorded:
**5:38**
